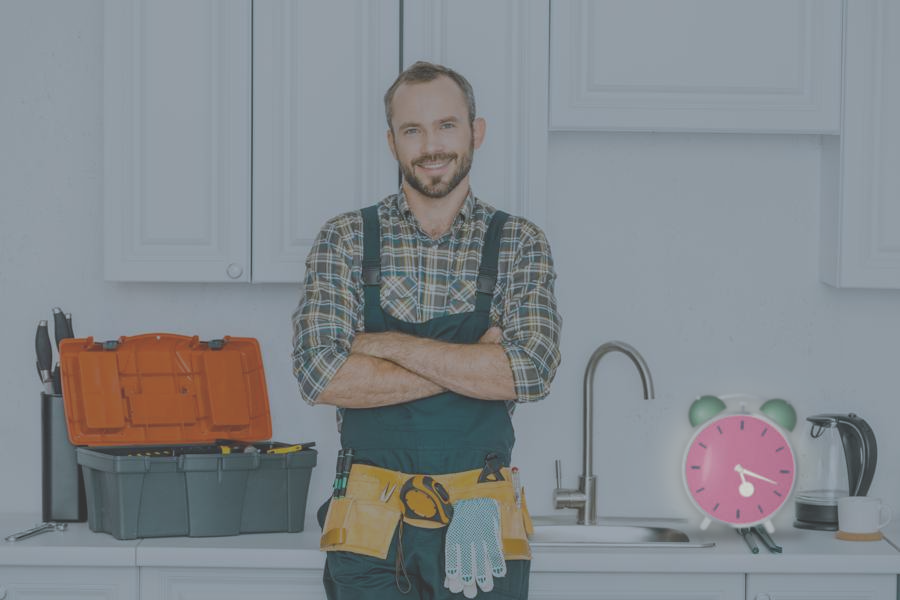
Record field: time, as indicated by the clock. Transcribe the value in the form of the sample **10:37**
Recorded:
**5:18**
